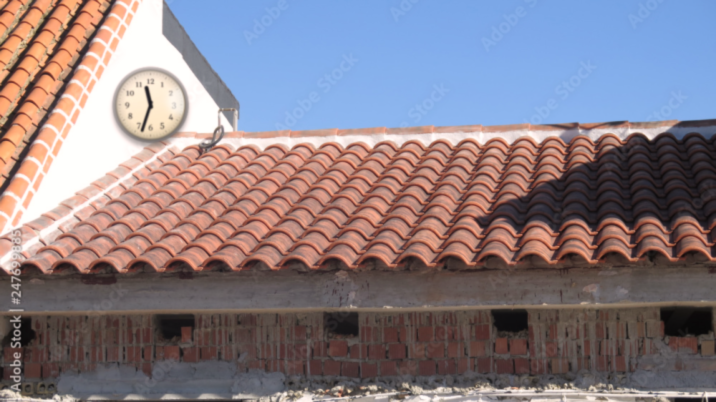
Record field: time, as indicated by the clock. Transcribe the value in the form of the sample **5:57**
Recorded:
**11:33**
